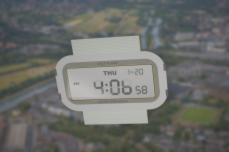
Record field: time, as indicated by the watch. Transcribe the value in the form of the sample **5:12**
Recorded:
**4:06**
